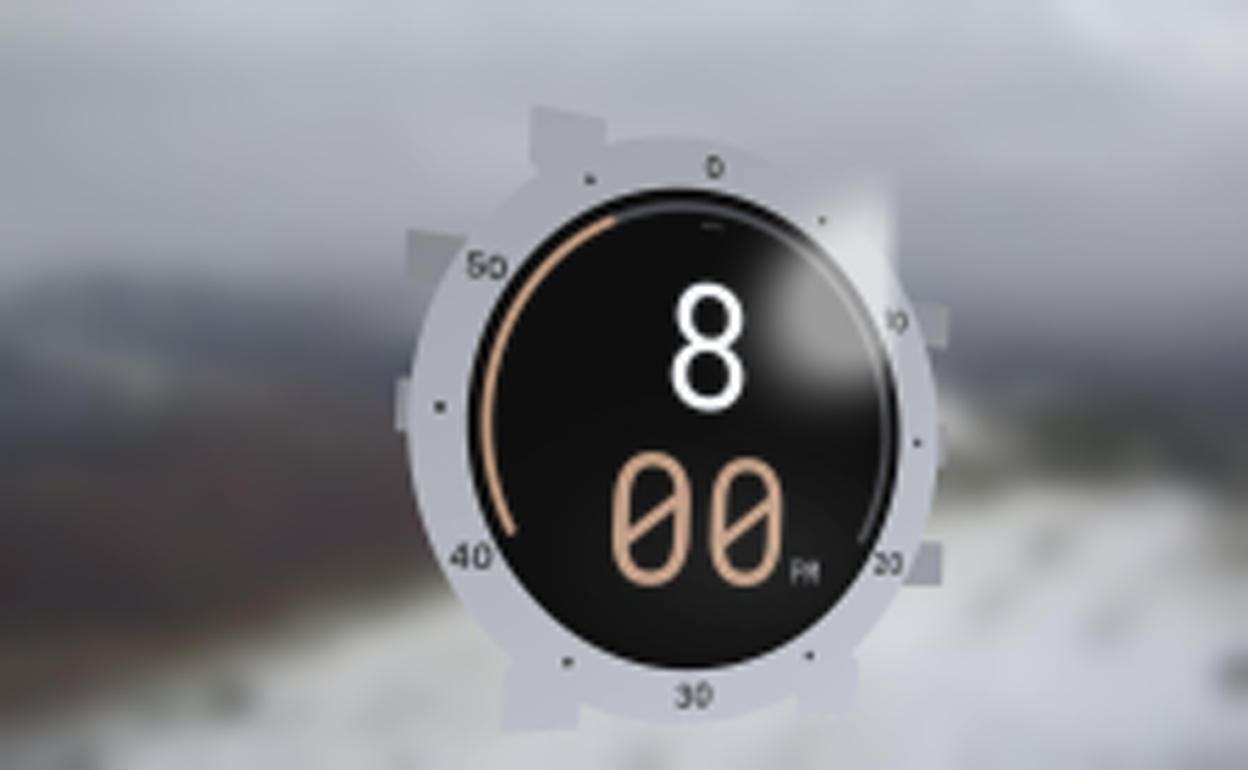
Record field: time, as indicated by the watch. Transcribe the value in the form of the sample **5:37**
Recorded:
**8:00**
